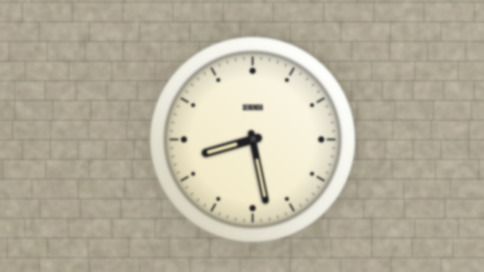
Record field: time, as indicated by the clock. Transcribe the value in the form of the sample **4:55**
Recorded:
**8:28**
